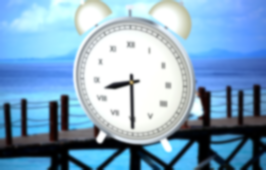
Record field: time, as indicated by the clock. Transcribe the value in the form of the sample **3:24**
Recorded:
**8:30**
